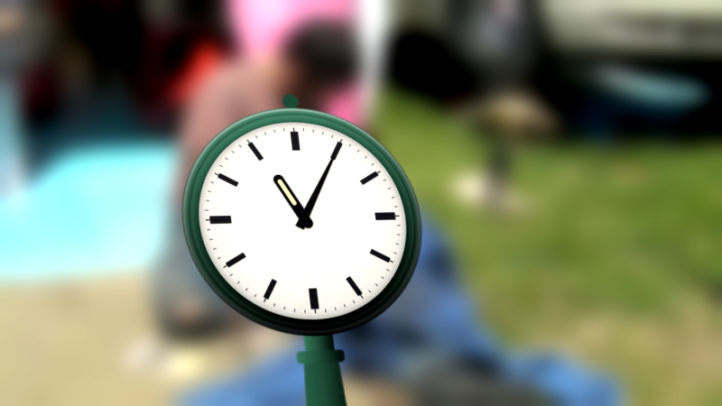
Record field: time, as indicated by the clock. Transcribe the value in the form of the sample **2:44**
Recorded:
**11:05**
